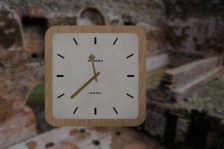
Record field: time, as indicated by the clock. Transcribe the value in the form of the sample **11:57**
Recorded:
**11:38**
